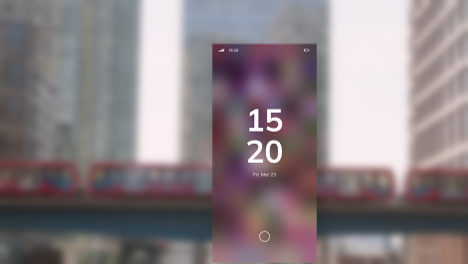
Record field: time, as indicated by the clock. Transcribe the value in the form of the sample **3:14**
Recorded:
**15:20**
